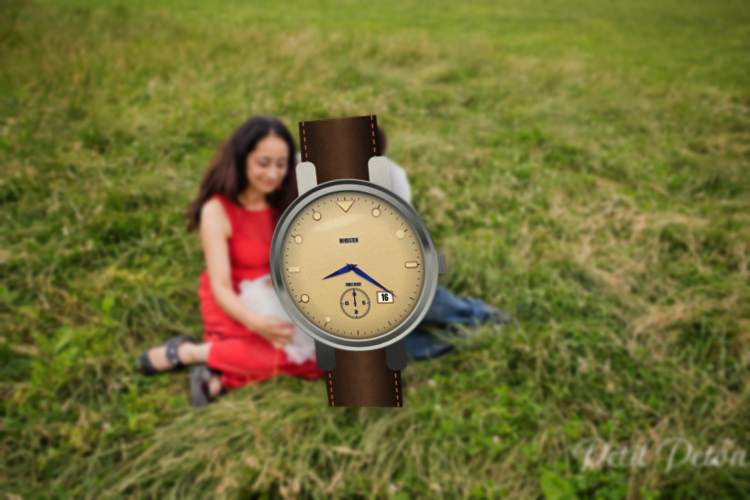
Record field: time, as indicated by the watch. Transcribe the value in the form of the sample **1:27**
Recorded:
**8:21**
